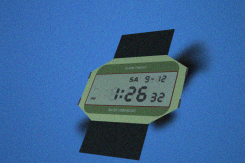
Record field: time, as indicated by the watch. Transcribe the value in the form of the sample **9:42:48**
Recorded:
**1:26:32**
